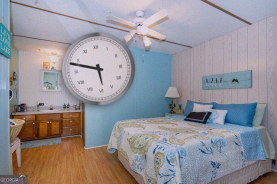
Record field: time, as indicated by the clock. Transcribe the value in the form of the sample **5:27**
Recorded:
**5:48**
